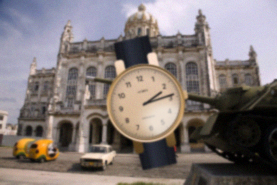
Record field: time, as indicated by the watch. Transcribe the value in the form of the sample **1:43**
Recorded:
**2:14**
